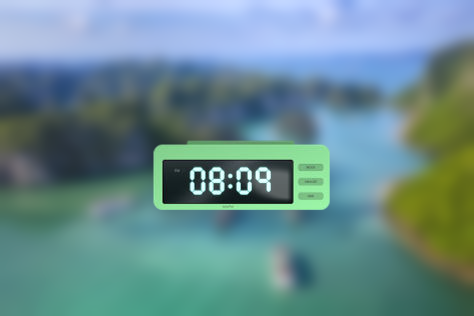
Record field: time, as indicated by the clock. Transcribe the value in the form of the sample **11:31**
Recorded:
**8:09**
